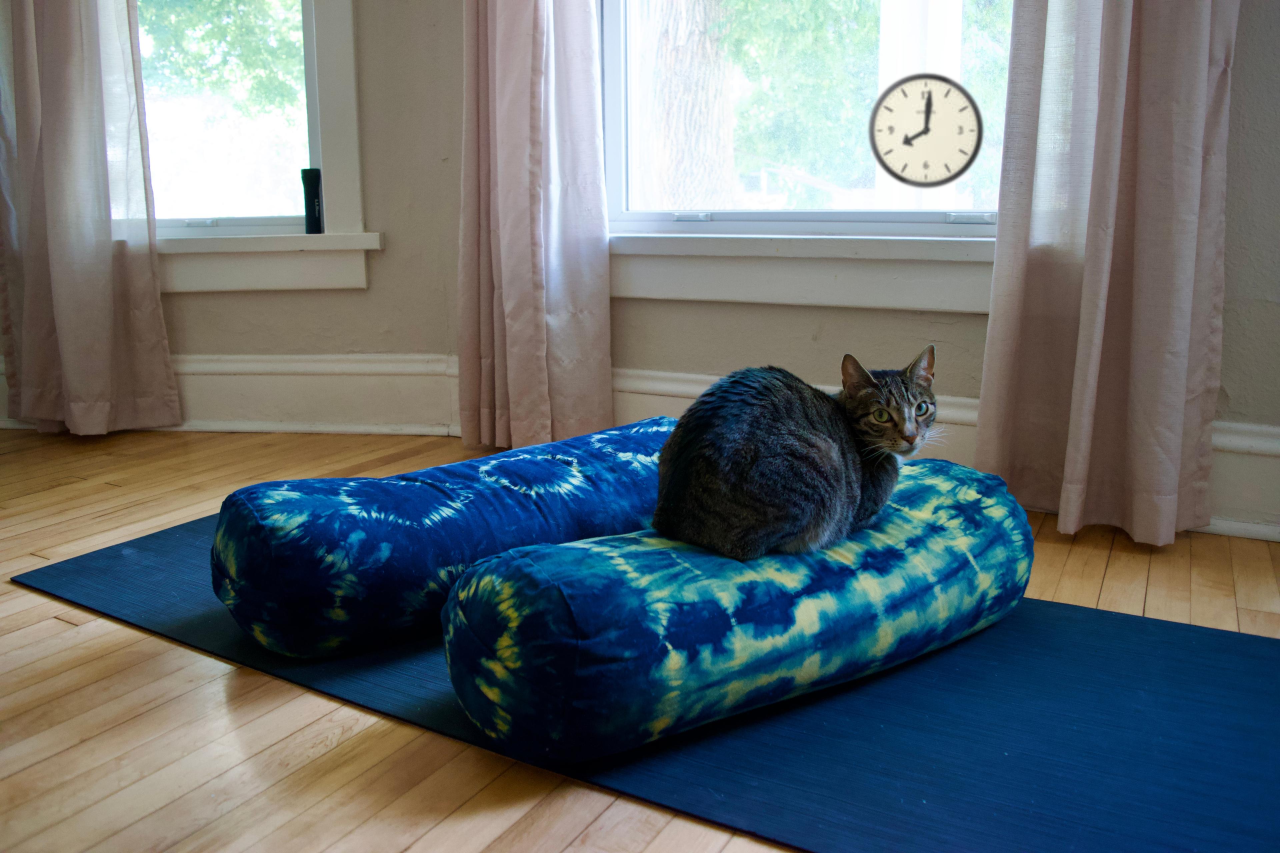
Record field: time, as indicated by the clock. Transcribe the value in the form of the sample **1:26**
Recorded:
**8:01**
